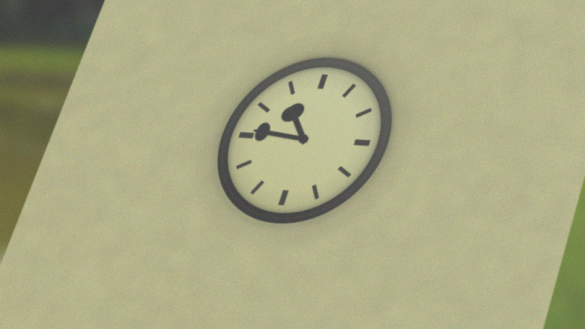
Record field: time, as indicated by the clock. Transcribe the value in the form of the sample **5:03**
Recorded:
**10:46**
